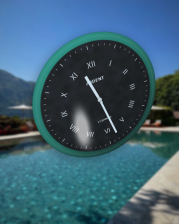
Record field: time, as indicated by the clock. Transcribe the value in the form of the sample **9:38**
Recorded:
**11:28**
